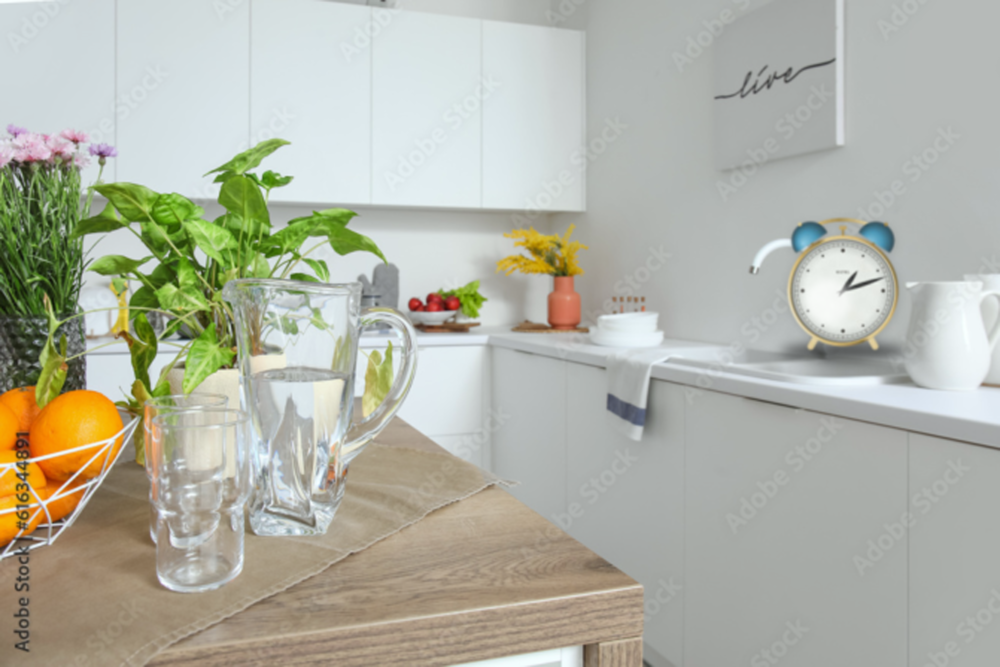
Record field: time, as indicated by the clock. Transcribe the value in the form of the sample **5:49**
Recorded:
**1:12**
